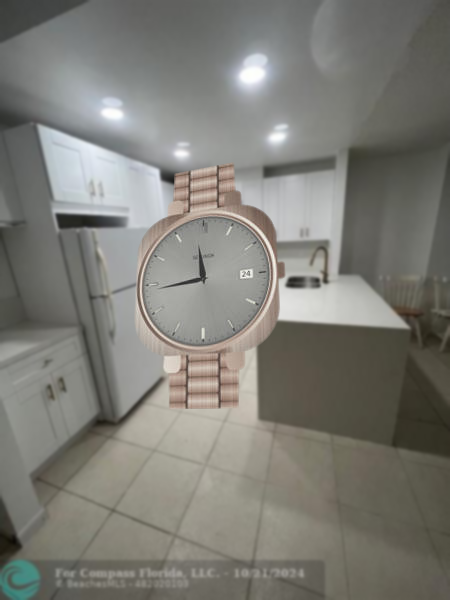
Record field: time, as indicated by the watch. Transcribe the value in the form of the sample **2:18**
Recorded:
**11:44**
